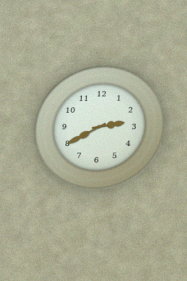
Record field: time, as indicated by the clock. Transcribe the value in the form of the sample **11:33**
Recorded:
**2:40**
